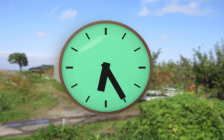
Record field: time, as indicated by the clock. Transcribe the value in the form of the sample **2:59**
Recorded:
**6:25**
